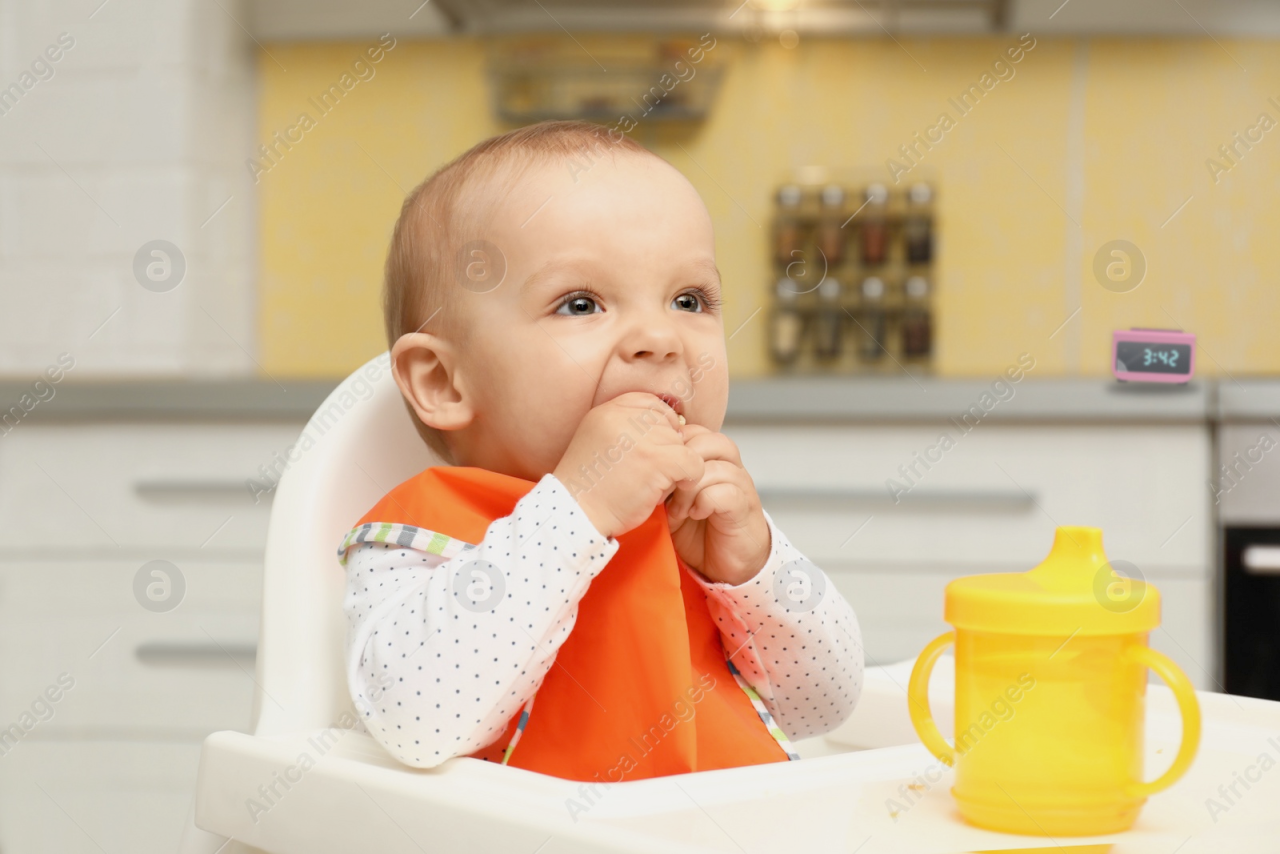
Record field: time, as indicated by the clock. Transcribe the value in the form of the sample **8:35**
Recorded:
**3:42**
